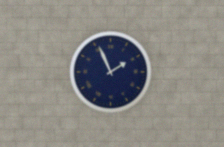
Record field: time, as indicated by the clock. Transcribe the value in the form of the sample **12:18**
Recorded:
**1:56**
